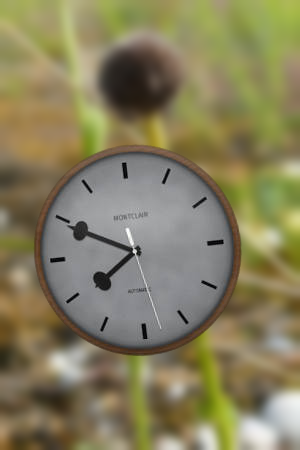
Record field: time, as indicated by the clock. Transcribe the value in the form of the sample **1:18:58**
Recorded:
**7:49:28**
